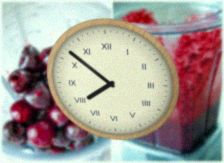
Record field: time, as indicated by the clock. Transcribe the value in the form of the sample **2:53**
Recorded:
**7:52**
